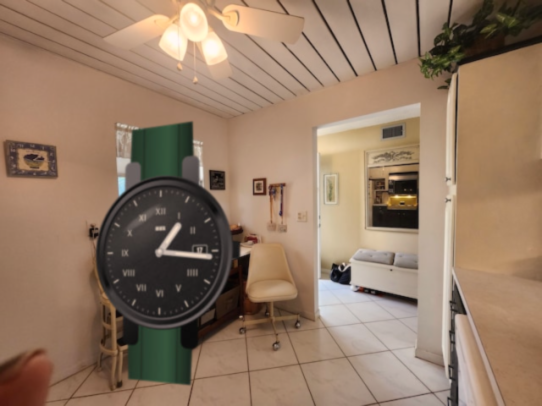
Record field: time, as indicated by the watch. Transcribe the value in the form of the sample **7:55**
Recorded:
**1:16**
